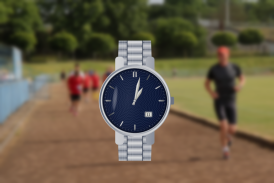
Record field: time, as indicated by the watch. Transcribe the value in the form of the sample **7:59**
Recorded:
**1:02**
